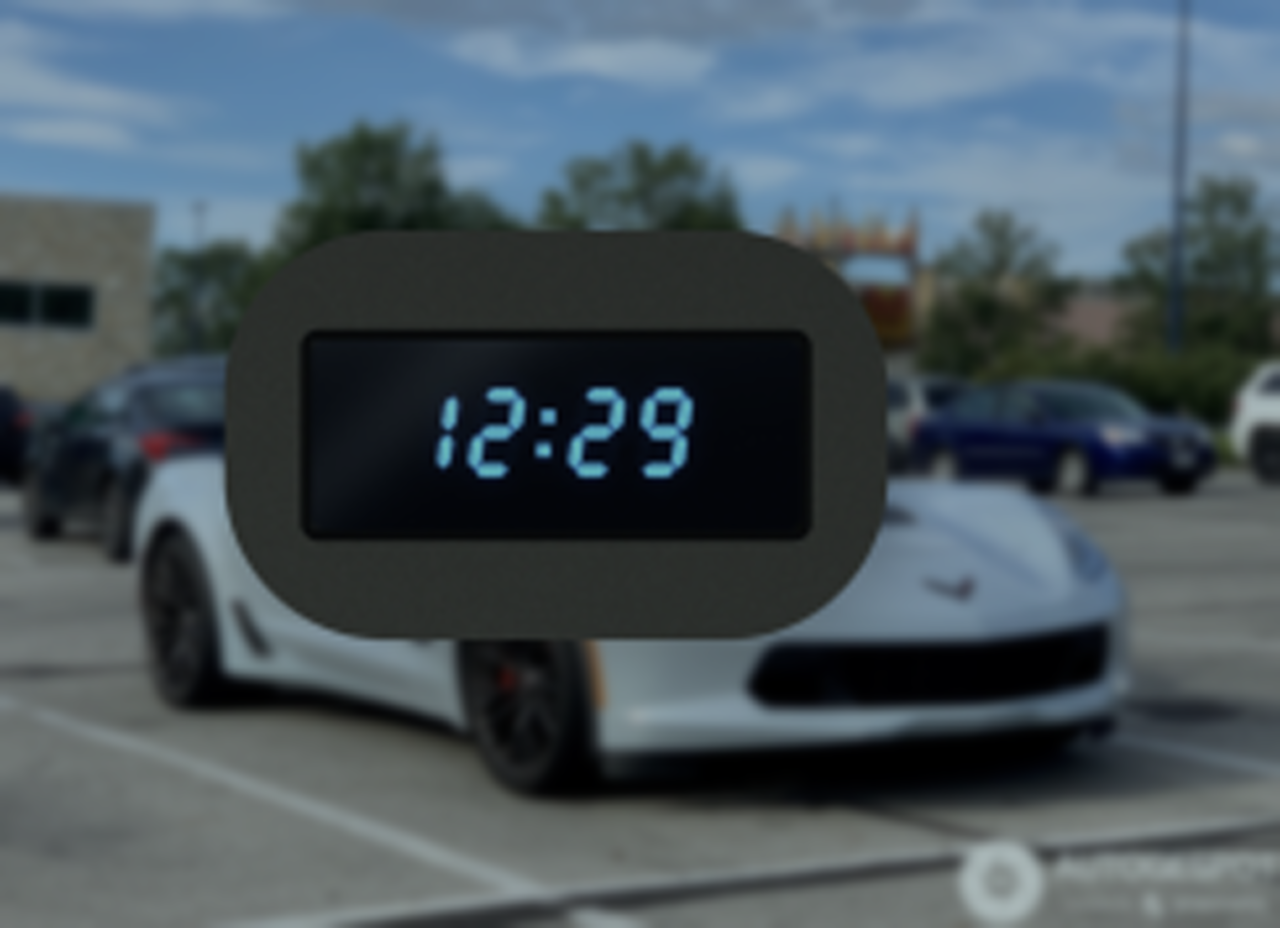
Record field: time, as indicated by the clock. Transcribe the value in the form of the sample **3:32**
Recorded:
**12:29**
